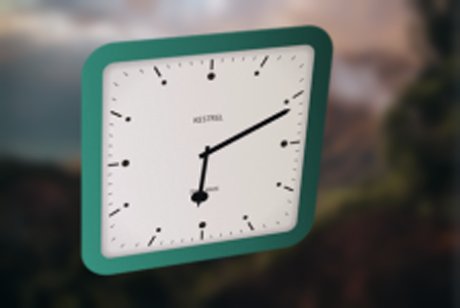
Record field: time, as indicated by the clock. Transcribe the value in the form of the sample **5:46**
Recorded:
**6:11**
